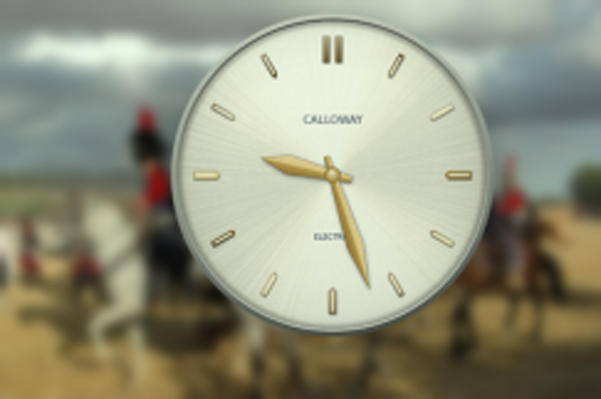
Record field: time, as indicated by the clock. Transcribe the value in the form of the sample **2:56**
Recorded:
**9:27**
